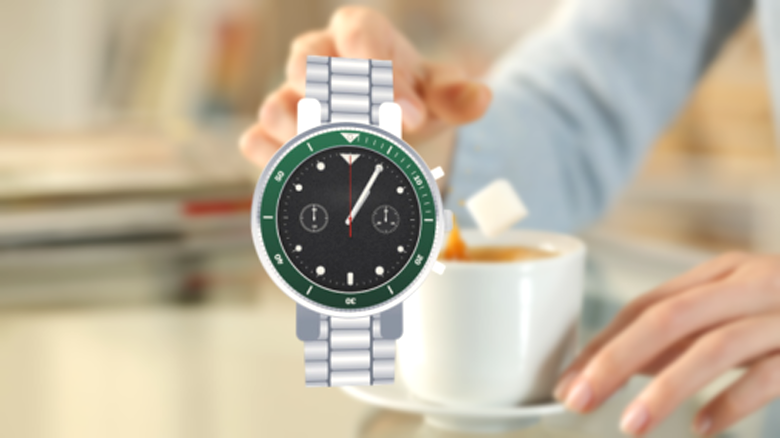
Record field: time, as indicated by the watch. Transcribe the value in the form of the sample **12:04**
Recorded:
**1:05**
